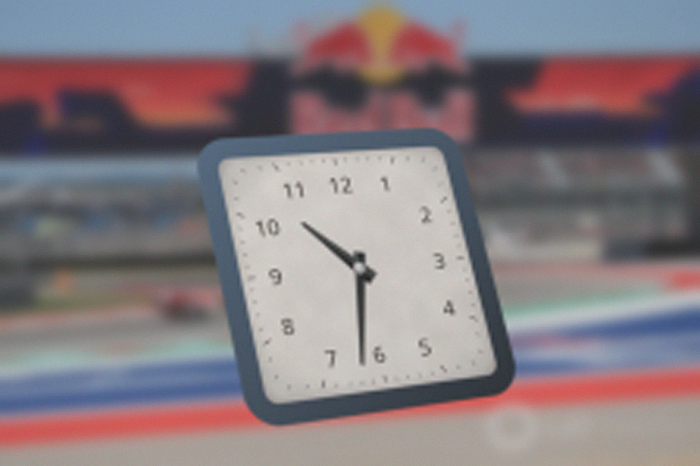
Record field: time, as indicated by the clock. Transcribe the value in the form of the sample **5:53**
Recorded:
**10:32**
